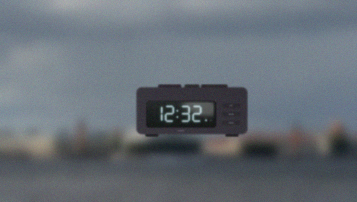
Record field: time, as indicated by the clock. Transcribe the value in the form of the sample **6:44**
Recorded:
**12:32**
